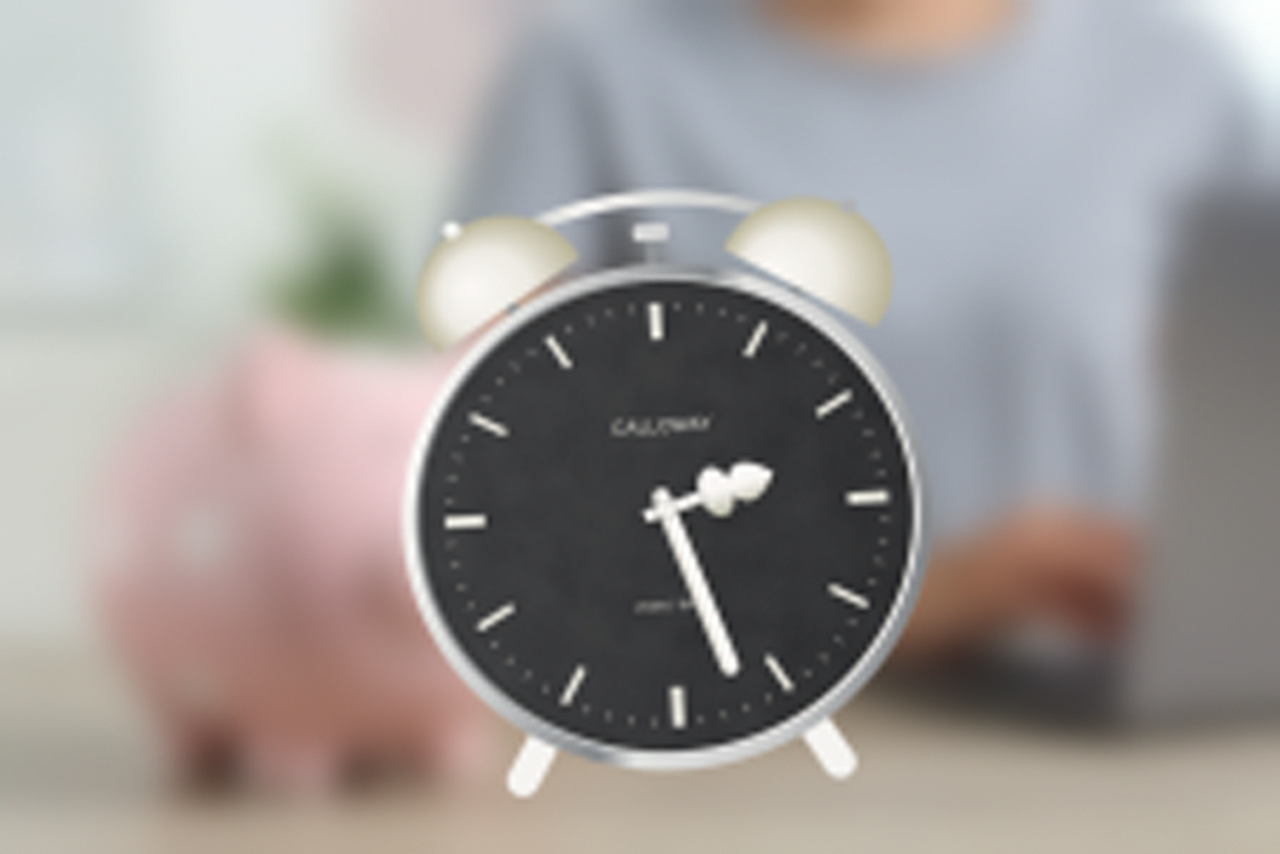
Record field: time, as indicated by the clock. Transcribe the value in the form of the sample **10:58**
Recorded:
**2:27**
